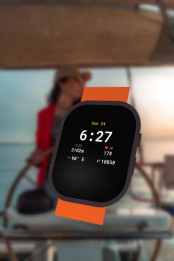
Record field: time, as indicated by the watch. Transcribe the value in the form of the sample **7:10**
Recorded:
**6:27**
